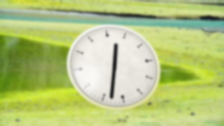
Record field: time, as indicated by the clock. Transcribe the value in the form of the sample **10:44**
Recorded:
**12:33**
